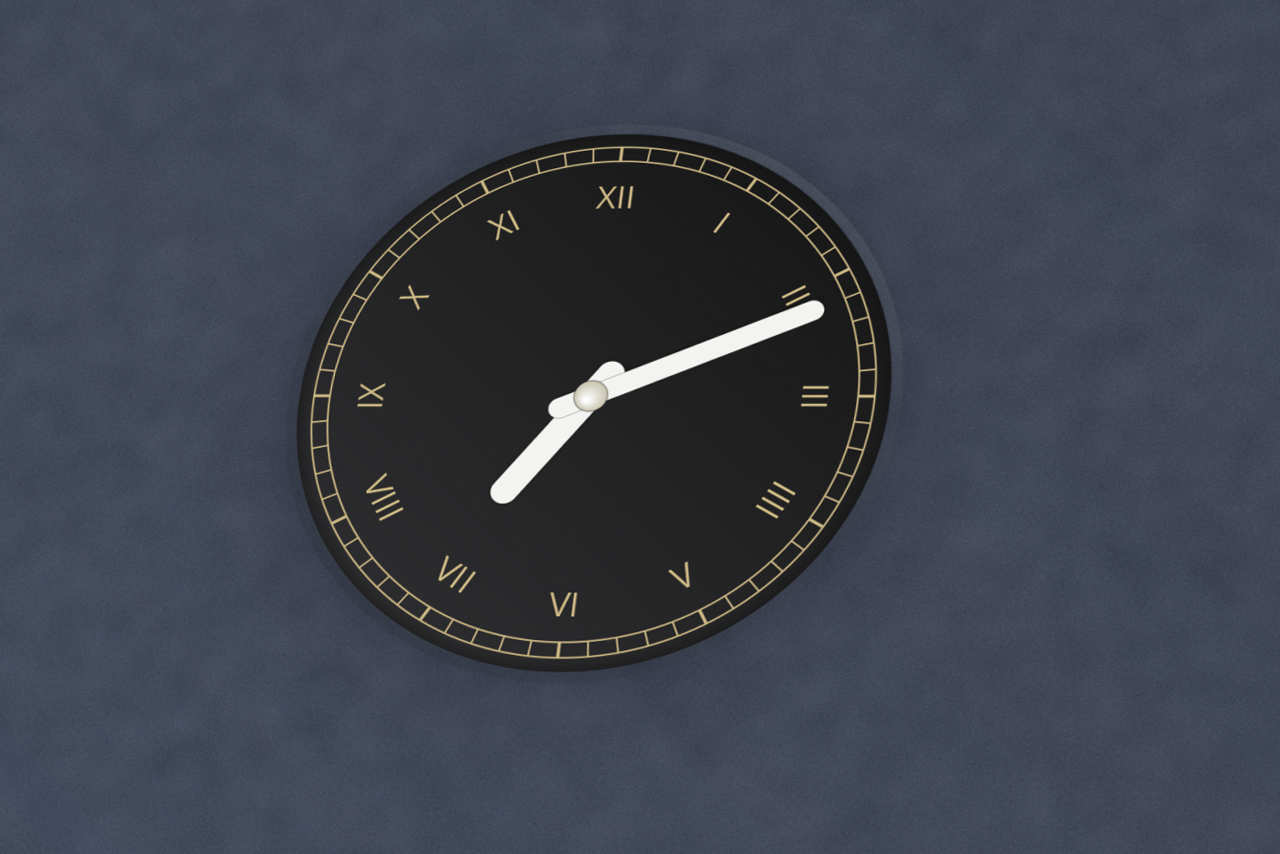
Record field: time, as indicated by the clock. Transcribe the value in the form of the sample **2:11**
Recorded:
**7:11**
